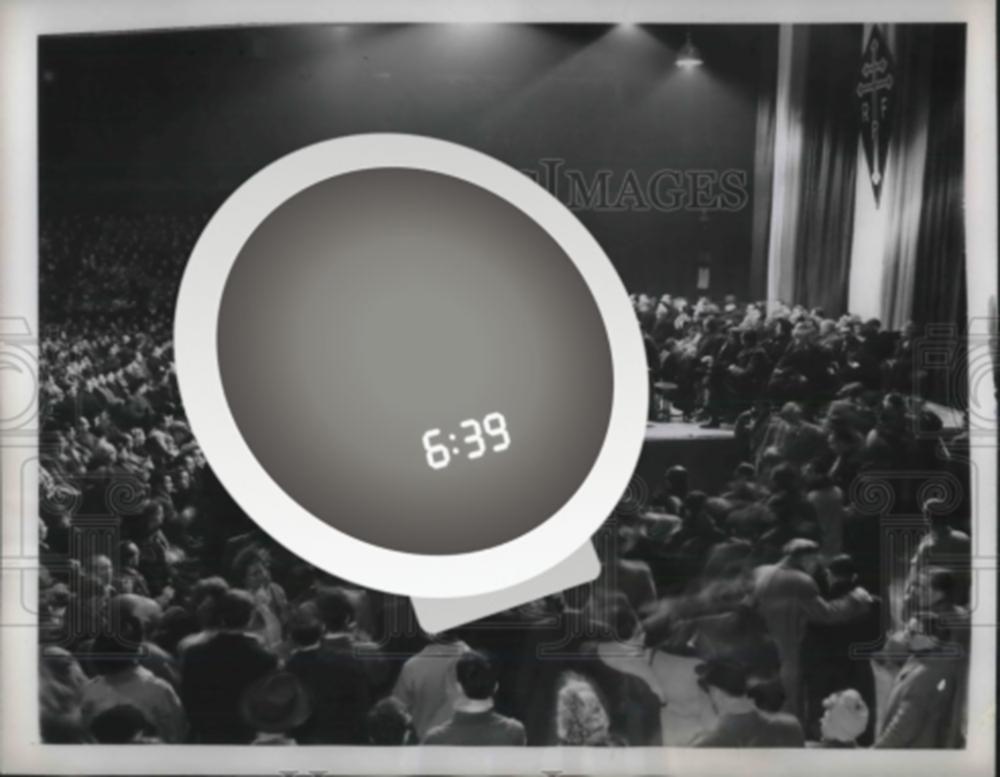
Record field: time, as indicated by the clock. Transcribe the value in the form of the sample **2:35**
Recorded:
**6:39**
